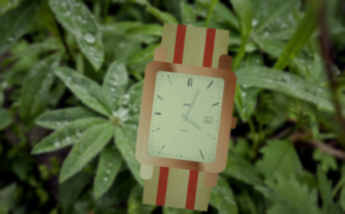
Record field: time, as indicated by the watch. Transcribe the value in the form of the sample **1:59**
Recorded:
**4:03**
